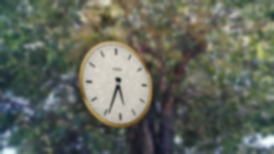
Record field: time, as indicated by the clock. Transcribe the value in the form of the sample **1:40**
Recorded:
**5:34**
